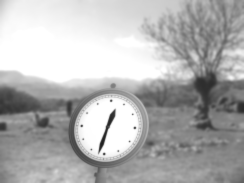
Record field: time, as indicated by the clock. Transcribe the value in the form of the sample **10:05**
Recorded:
**12:32**
